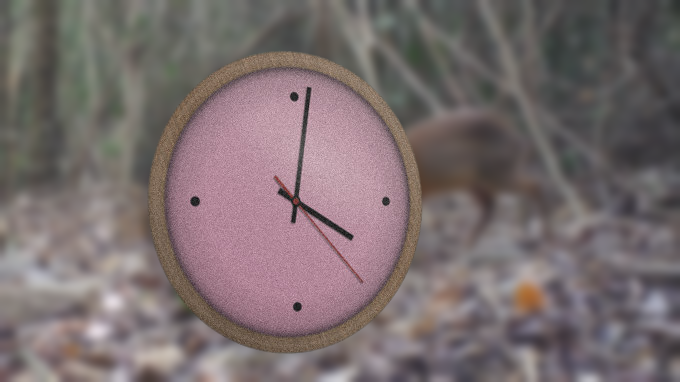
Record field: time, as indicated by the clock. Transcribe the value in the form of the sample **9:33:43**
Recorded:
**4:01:23**
